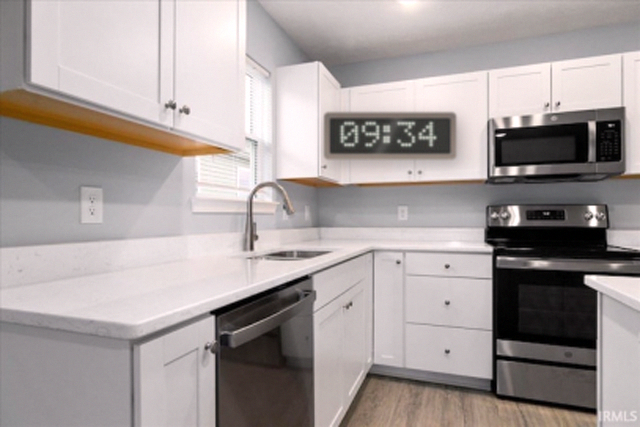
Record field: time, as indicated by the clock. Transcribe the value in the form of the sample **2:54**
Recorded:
**9:34**
